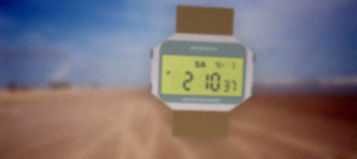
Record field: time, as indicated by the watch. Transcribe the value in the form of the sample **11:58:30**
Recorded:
**2:10:37**
